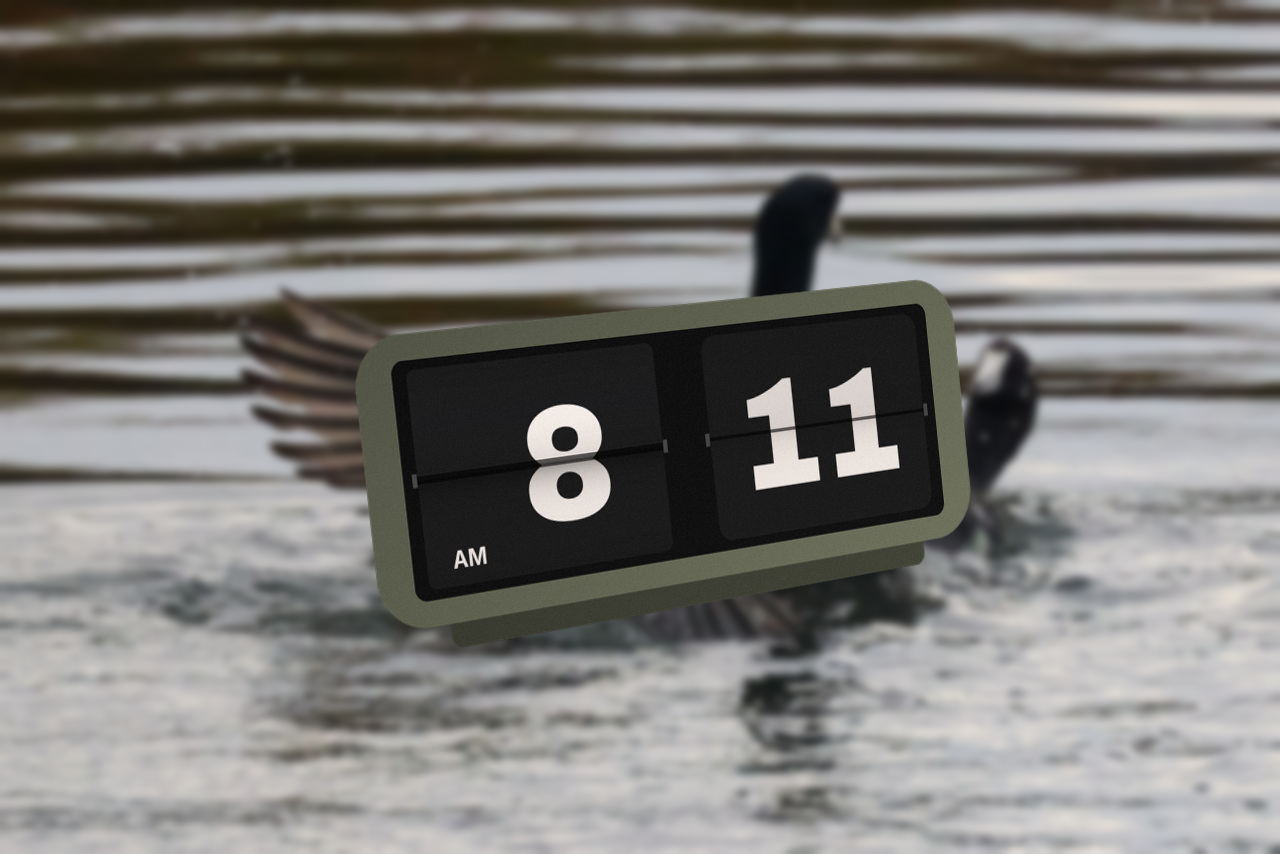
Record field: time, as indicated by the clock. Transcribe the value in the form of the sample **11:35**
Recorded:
**8:11**
